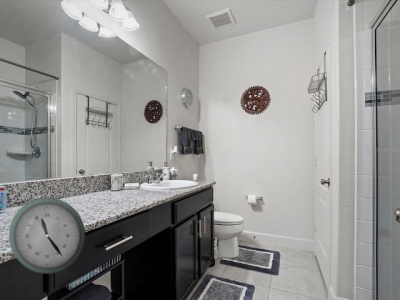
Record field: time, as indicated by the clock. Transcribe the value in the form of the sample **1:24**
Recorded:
**11:24**
